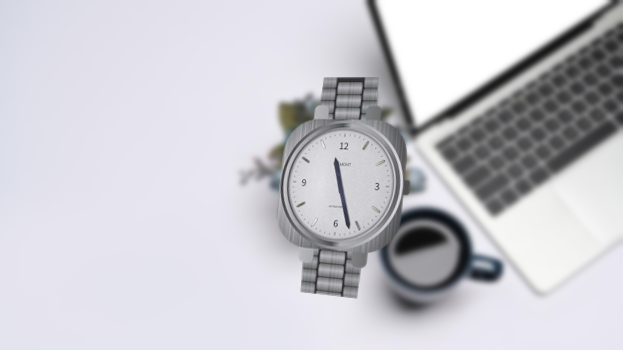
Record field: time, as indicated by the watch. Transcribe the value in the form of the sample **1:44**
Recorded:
**11:27**
